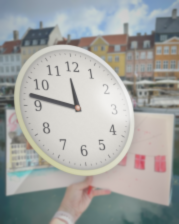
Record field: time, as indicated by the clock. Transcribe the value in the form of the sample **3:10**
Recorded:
**11:47**
